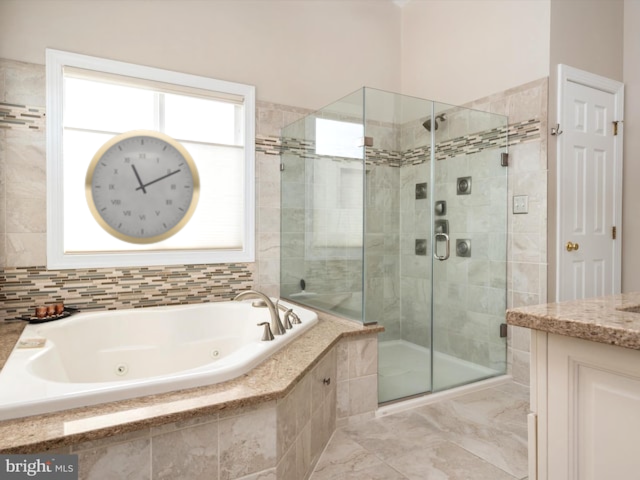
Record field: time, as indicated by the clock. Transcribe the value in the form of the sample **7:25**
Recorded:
**11:11**
